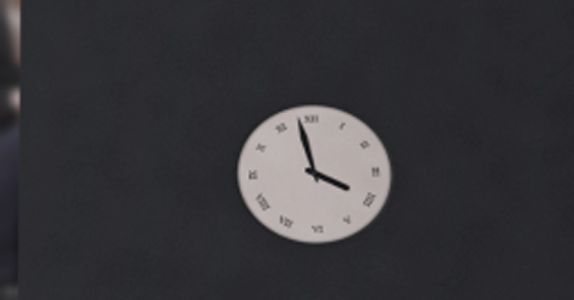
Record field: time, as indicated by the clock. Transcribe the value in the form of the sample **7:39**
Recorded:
**3:58**
